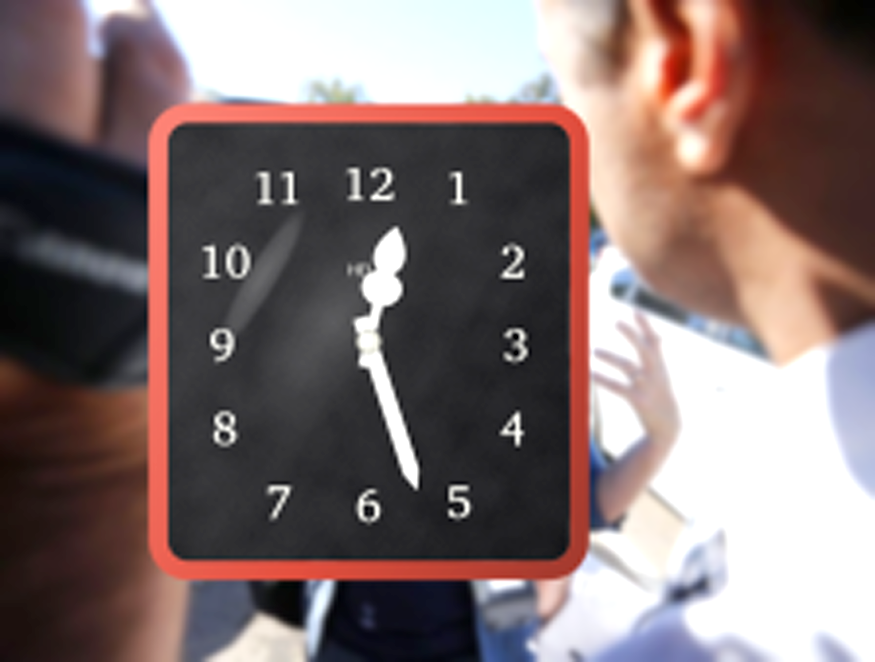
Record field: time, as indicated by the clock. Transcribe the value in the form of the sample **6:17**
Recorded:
**12:27**
